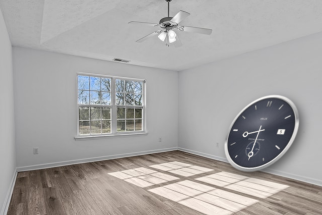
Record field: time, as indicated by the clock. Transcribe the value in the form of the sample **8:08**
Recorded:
**8:30**
